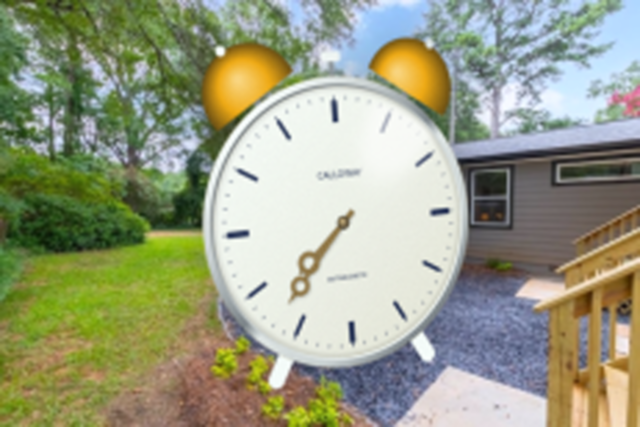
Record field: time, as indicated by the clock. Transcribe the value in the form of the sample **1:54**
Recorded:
**7:37**
